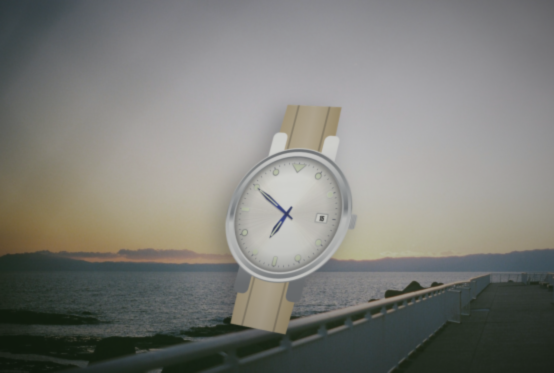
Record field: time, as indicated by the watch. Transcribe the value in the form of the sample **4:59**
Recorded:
**6:50**
